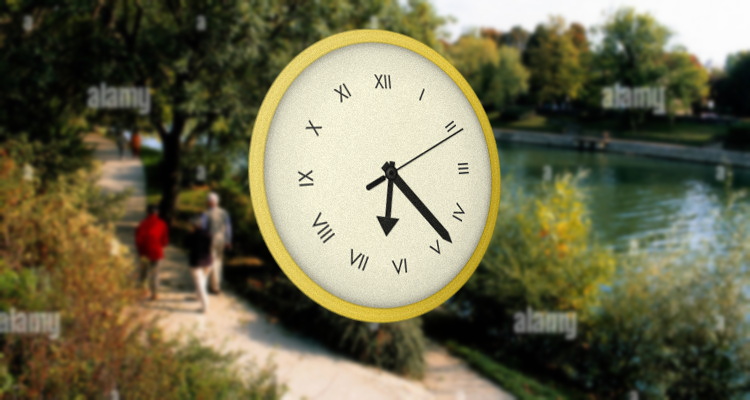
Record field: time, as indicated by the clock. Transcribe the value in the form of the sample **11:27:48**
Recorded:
**6:23:11**
